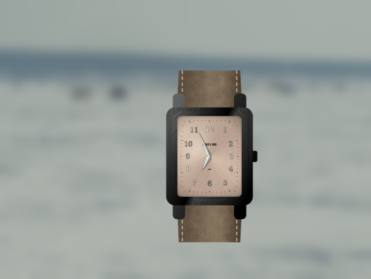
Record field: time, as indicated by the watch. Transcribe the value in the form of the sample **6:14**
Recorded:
**6:56**
